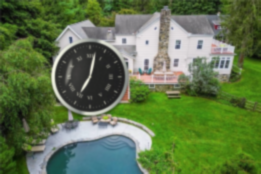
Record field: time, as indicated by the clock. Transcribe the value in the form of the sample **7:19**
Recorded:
**7:02**
